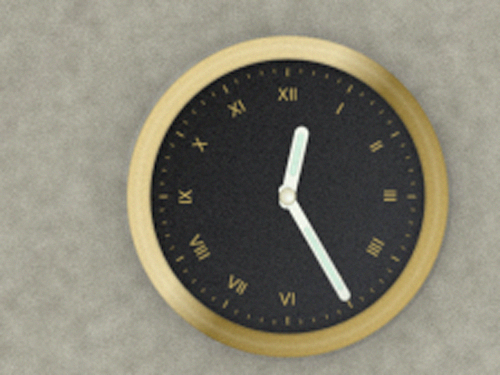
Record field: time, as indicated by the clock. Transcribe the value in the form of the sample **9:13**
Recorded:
**12:25**
